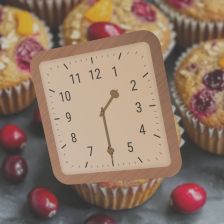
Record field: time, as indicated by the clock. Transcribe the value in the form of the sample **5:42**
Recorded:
**1:30**
